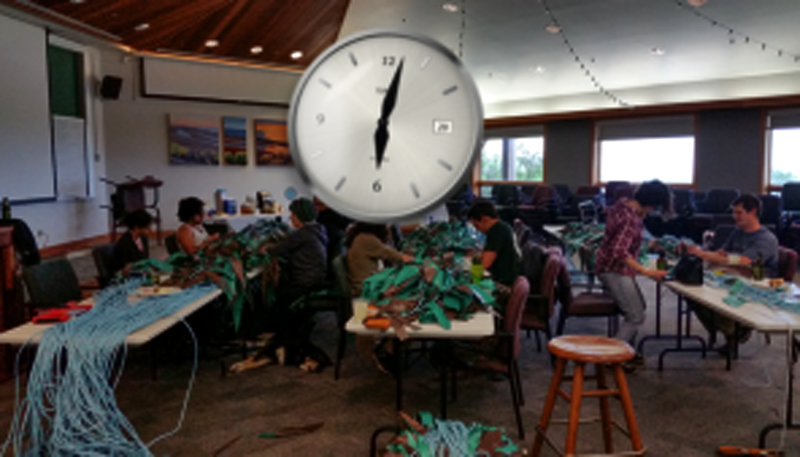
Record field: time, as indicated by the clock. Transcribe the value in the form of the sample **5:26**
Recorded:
**6:02**
